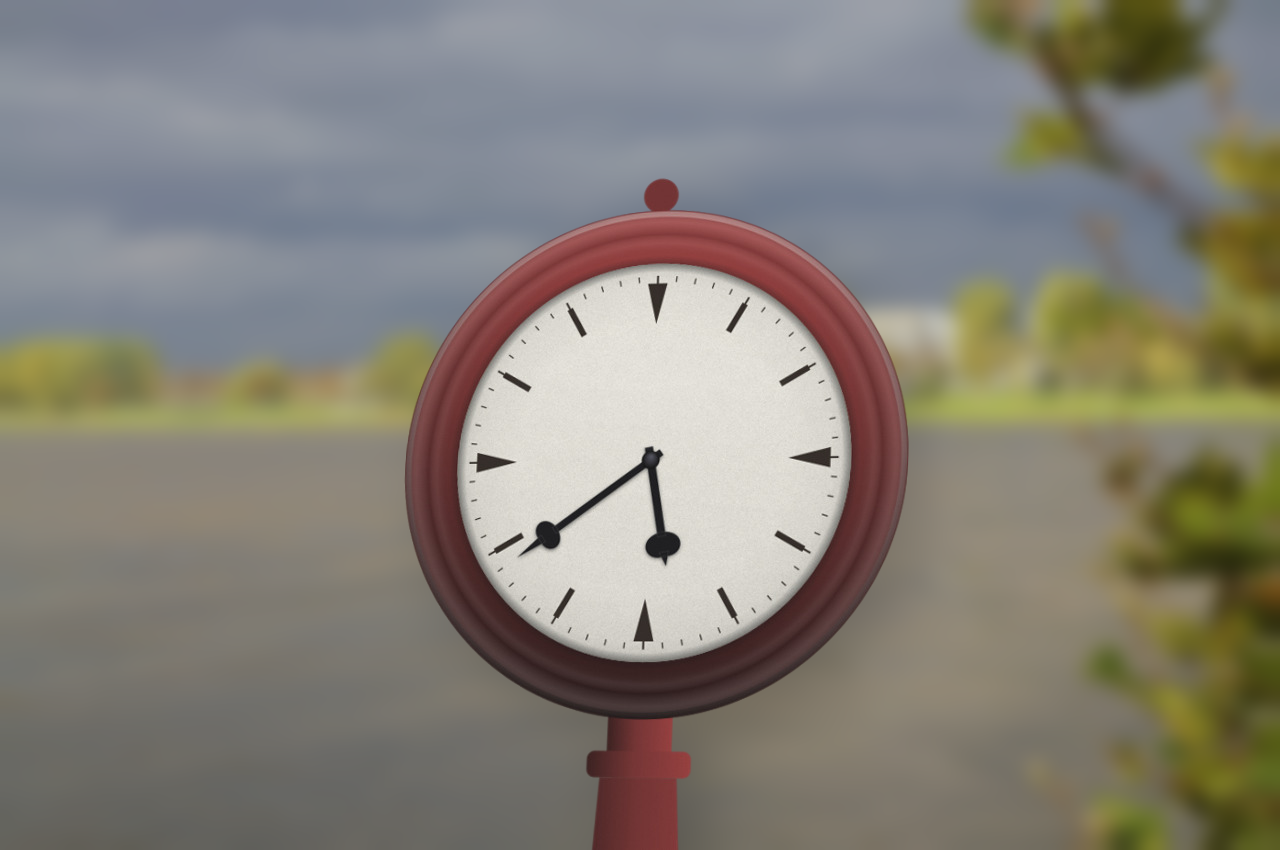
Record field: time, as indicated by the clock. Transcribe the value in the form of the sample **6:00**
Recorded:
**5:39**
